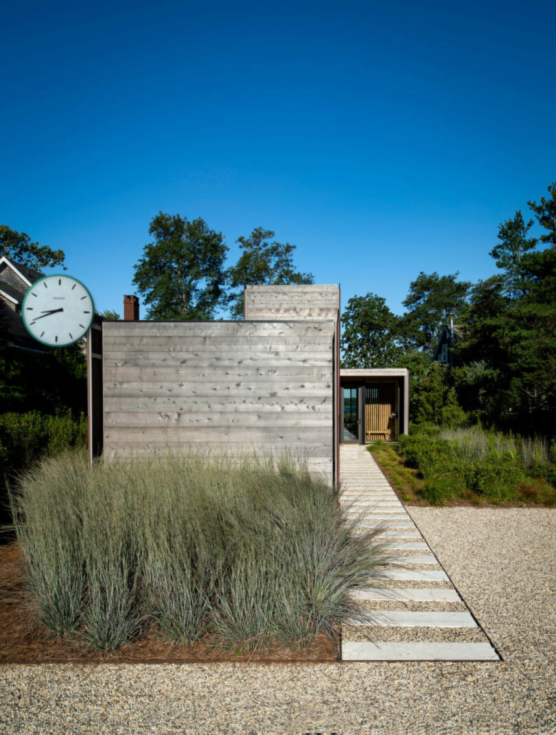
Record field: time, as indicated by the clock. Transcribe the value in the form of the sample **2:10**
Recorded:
**8:41**
